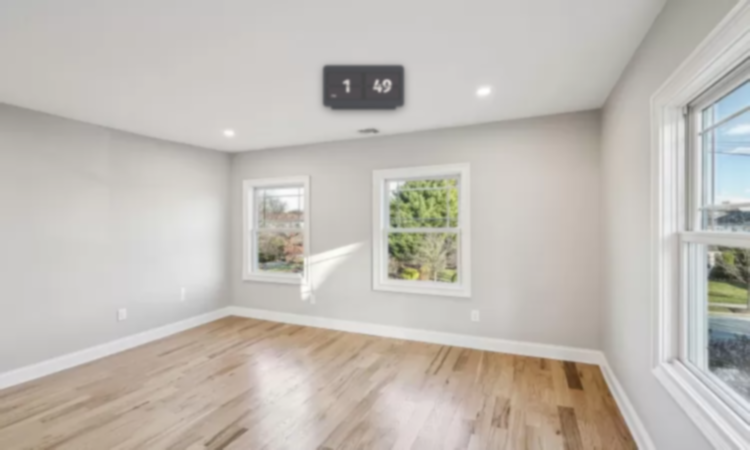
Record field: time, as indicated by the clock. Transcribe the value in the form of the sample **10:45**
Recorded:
**1:49**
